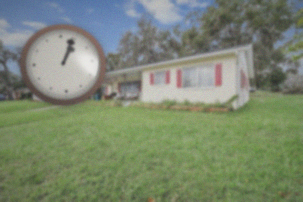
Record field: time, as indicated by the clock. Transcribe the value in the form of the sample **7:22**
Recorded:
**1:04**
